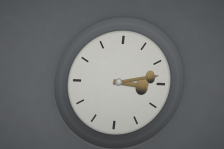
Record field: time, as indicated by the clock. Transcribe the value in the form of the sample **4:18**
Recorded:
**3:13**
